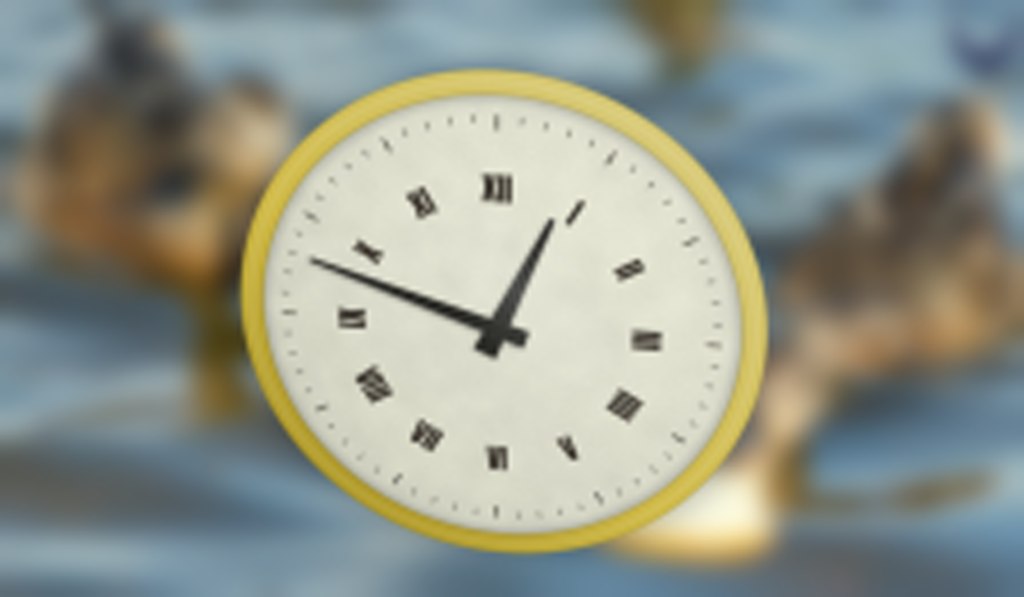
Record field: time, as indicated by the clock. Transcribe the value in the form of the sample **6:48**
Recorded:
**12:48**
